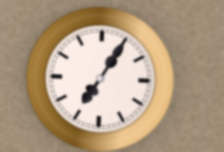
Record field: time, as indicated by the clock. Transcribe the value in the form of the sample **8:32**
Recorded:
**7:05**
